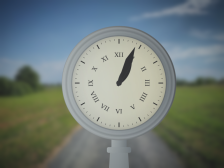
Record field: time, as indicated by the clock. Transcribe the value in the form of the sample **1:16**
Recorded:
**1:04**
